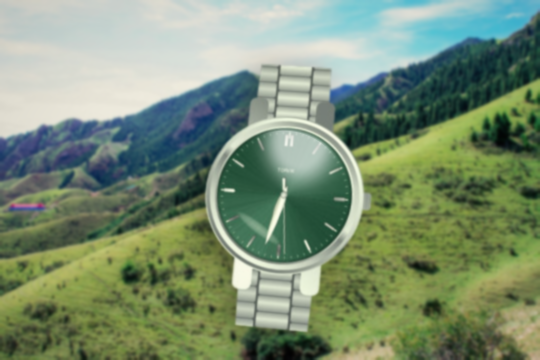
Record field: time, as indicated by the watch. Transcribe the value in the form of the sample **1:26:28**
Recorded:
**6:32:29**
